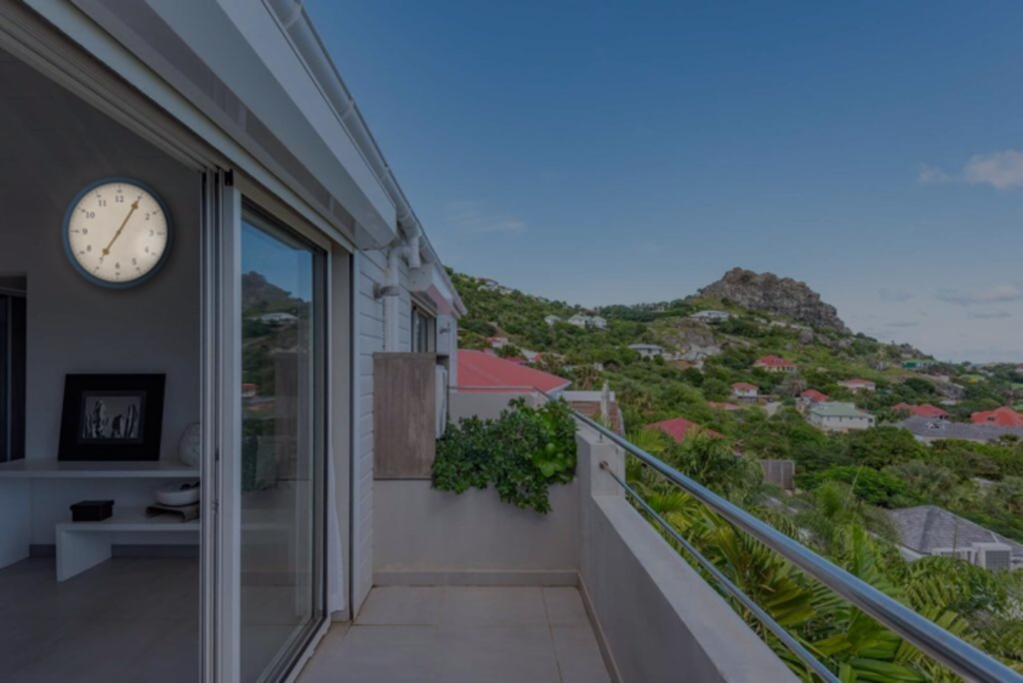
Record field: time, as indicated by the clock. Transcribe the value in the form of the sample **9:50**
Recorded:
**7:05**
